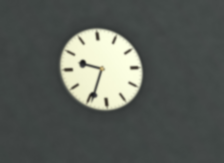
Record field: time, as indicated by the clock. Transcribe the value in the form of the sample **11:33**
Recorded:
**9:34**
